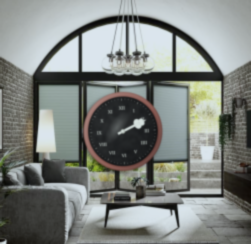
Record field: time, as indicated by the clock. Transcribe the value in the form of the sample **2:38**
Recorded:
**2:11**
